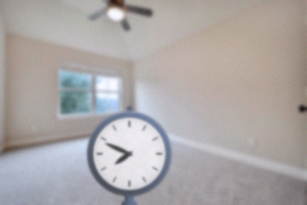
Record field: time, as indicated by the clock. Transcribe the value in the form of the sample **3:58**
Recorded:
**7:49**
